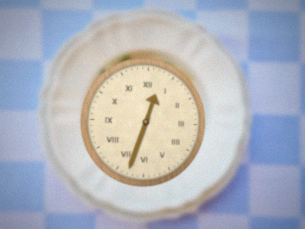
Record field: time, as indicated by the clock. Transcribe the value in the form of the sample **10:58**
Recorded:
**12:33**
